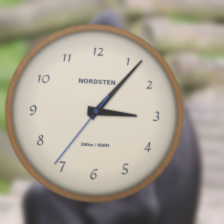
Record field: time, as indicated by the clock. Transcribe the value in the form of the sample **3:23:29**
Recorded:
**3:06:36**
